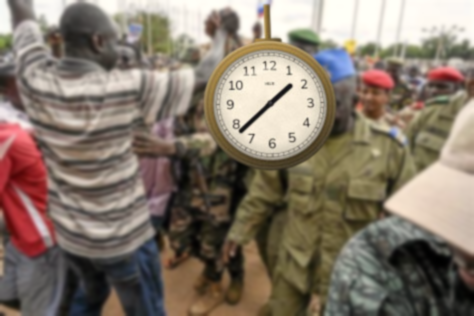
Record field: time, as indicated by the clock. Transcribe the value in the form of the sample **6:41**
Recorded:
**1:38**
